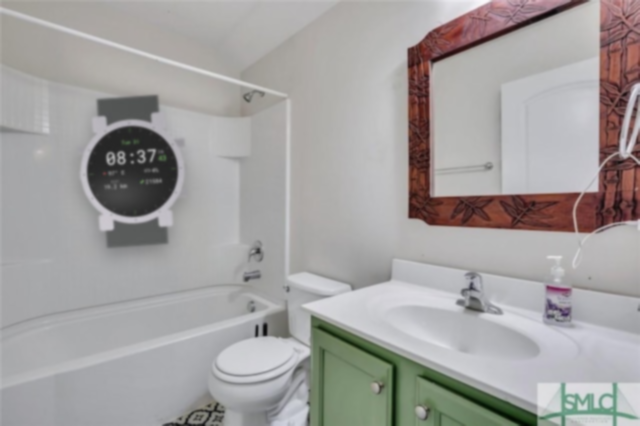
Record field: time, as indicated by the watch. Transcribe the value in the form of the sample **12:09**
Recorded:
**8:37**
